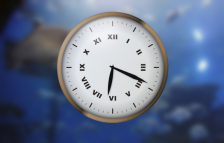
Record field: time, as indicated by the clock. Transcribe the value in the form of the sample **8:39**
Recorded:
**6:19**
